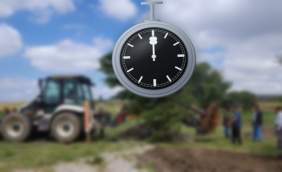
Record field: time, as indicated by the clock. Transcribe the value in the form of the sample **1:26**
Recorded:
**12:00**
